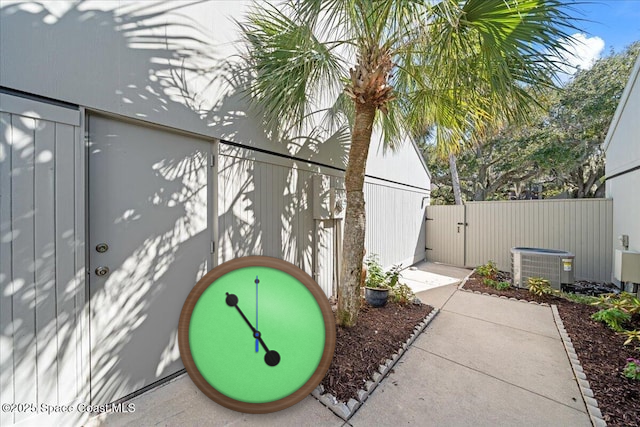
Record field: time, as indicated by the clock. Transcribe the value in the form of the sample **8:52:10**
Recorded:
**4:54:00**
